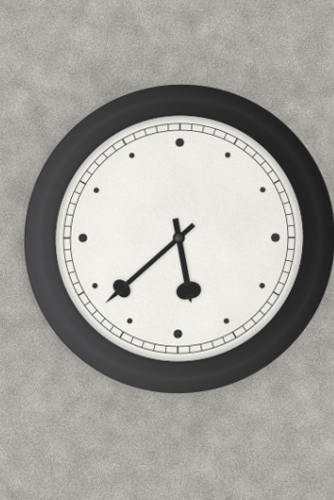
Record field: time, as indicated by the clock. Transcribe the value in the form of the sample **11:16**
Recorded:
**5:38**
